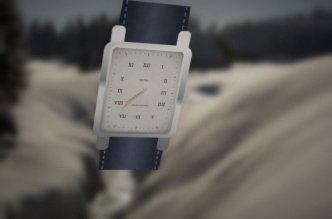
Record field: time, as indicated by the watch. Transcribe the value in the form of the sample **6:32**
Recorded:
**7:37**
